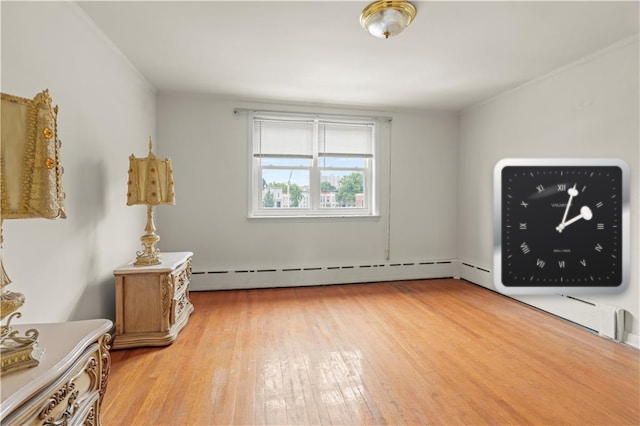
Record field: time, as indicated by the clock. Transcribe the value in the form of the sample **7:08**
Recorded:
**2:03**
